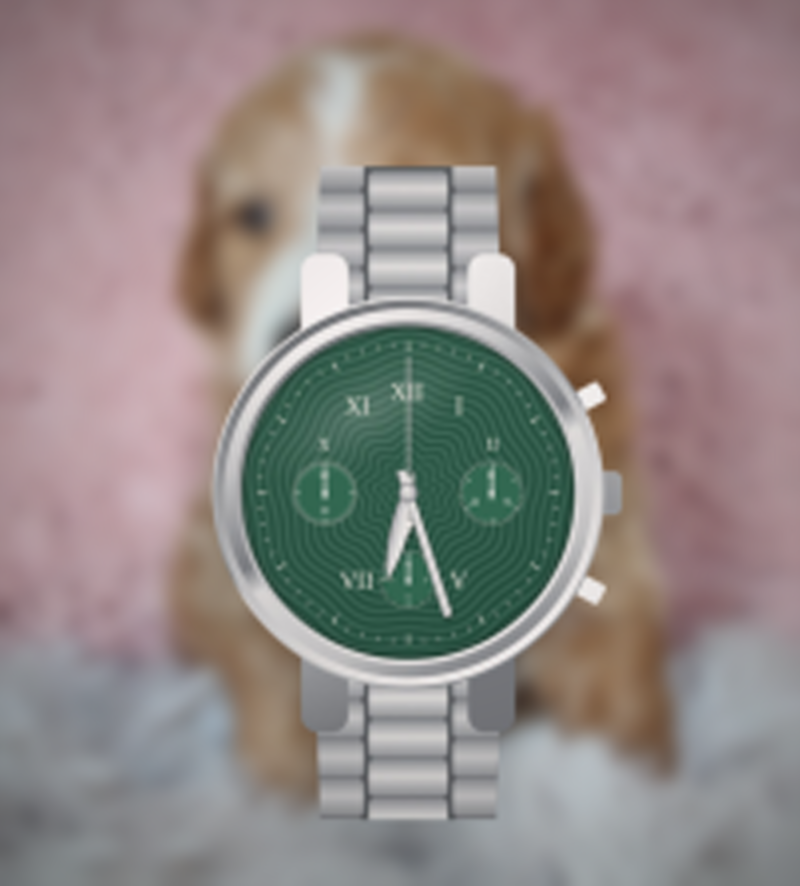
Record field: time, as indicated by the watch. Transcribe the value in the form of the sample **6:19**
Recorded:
**6:27**
